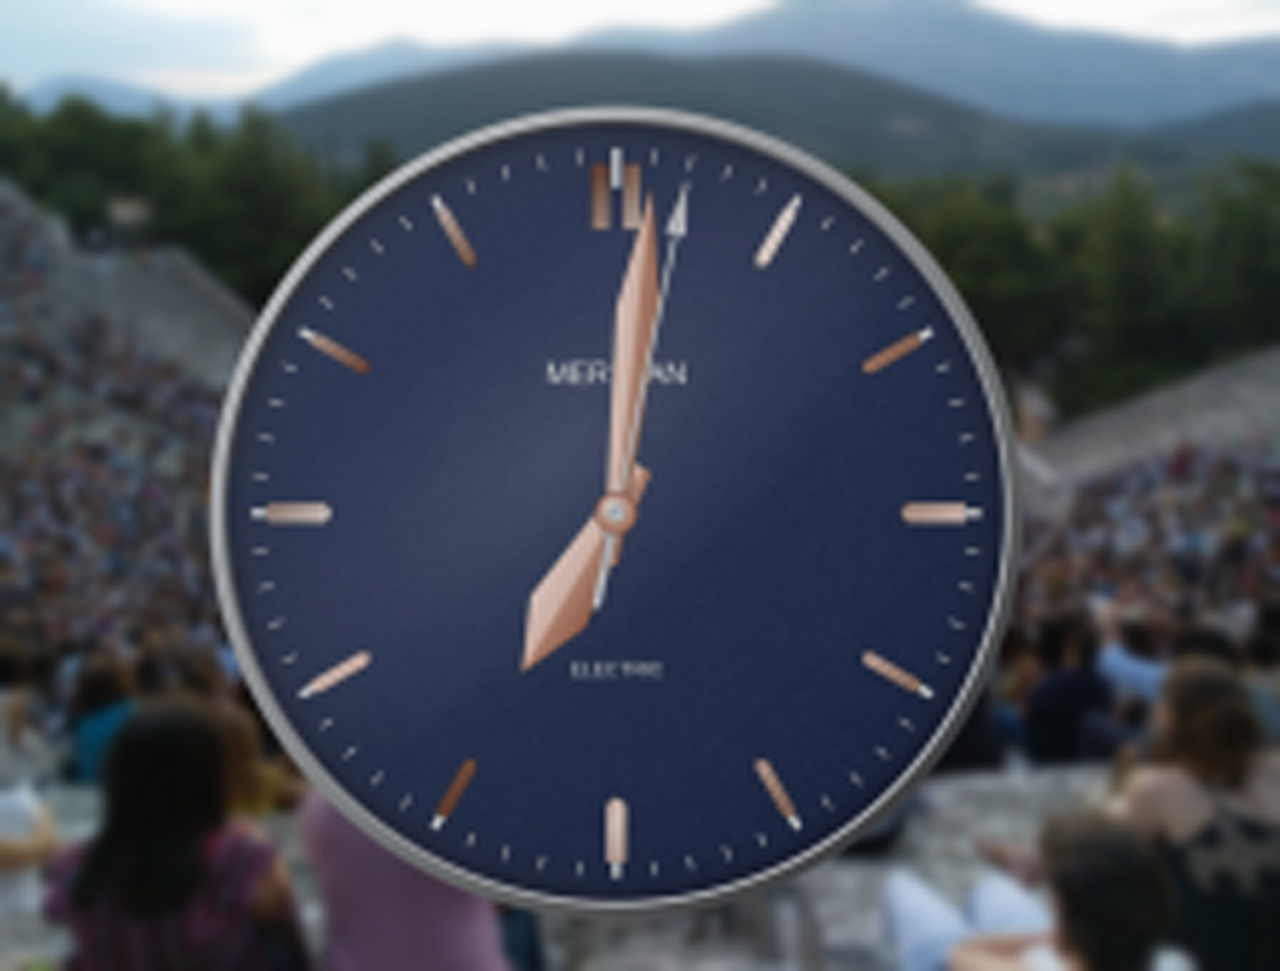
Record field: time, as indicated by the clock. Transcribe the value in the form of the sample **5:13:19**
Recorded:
**7:01:02**
